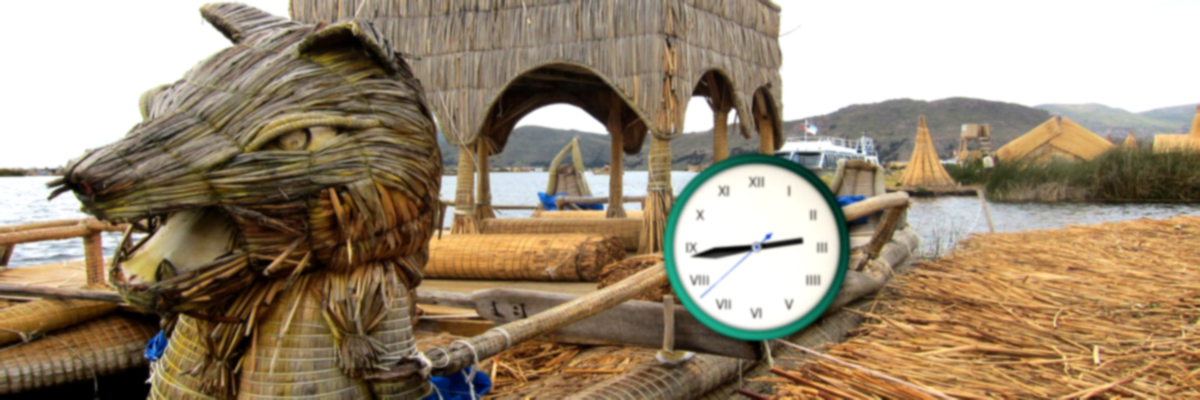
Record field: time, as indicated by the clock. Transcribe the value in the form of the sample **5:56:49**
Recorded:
**2:43:38**
